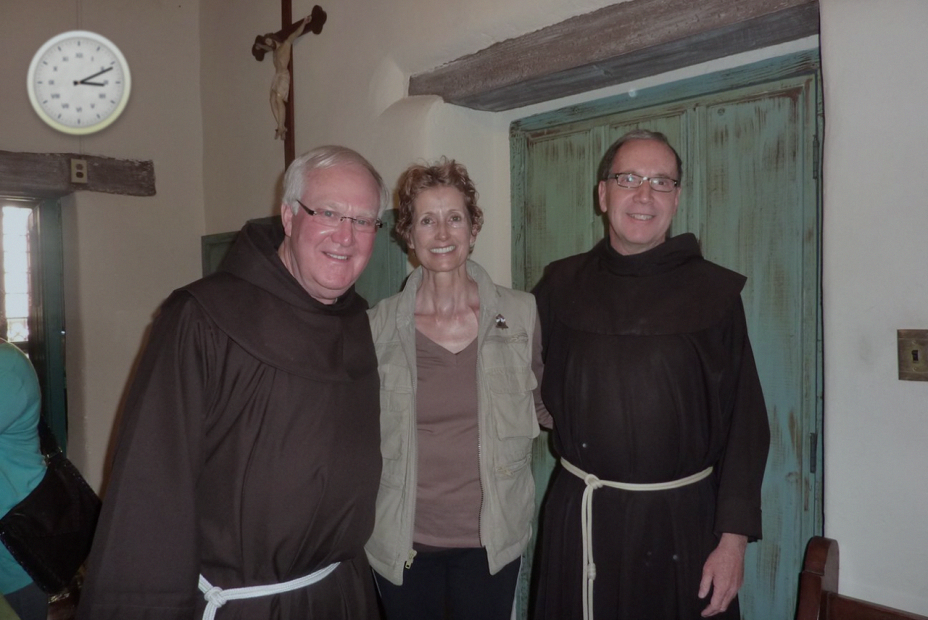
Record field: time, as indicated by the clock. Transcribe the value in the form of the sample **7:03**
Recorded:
**3:11**
